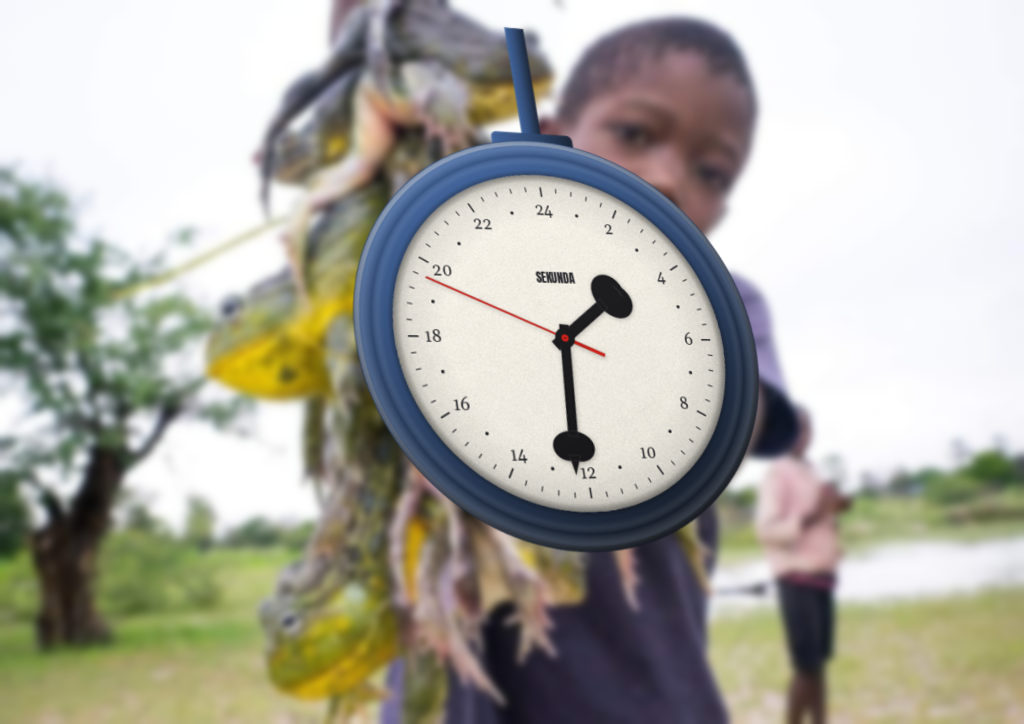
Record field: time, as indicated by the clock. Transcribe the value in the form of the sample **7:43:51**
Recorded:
**3:30:49**
